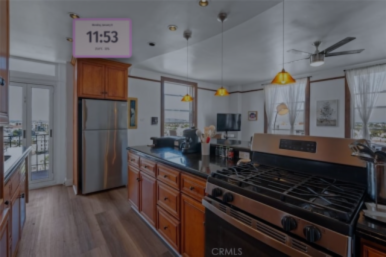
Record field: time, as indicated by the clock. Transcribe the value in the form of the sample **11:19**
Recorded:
**11:53**
